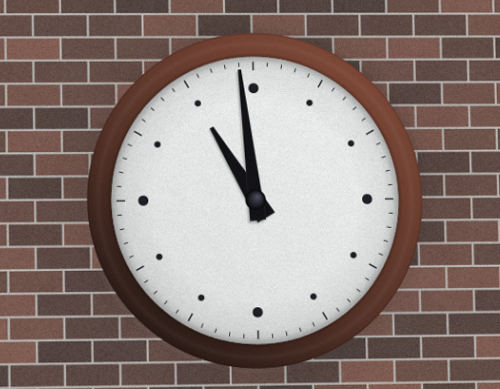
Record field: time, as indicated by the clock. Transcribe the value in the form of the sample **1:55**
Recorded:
**10:59**
